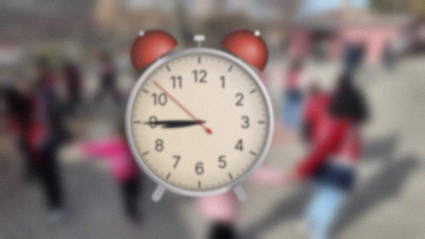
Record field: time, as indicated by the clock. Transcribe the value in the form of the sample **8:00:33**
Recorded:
**8:44:52**
